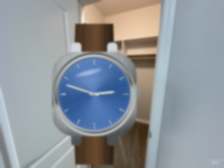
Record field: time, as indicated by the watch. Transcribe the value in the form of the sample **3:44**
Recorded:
**2:48**
